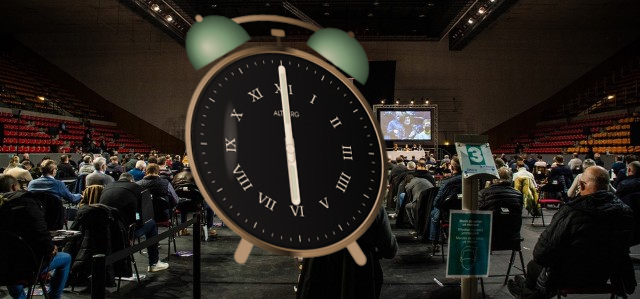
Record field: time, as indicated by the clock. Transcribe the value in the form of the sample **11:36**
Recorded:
**6:00**
